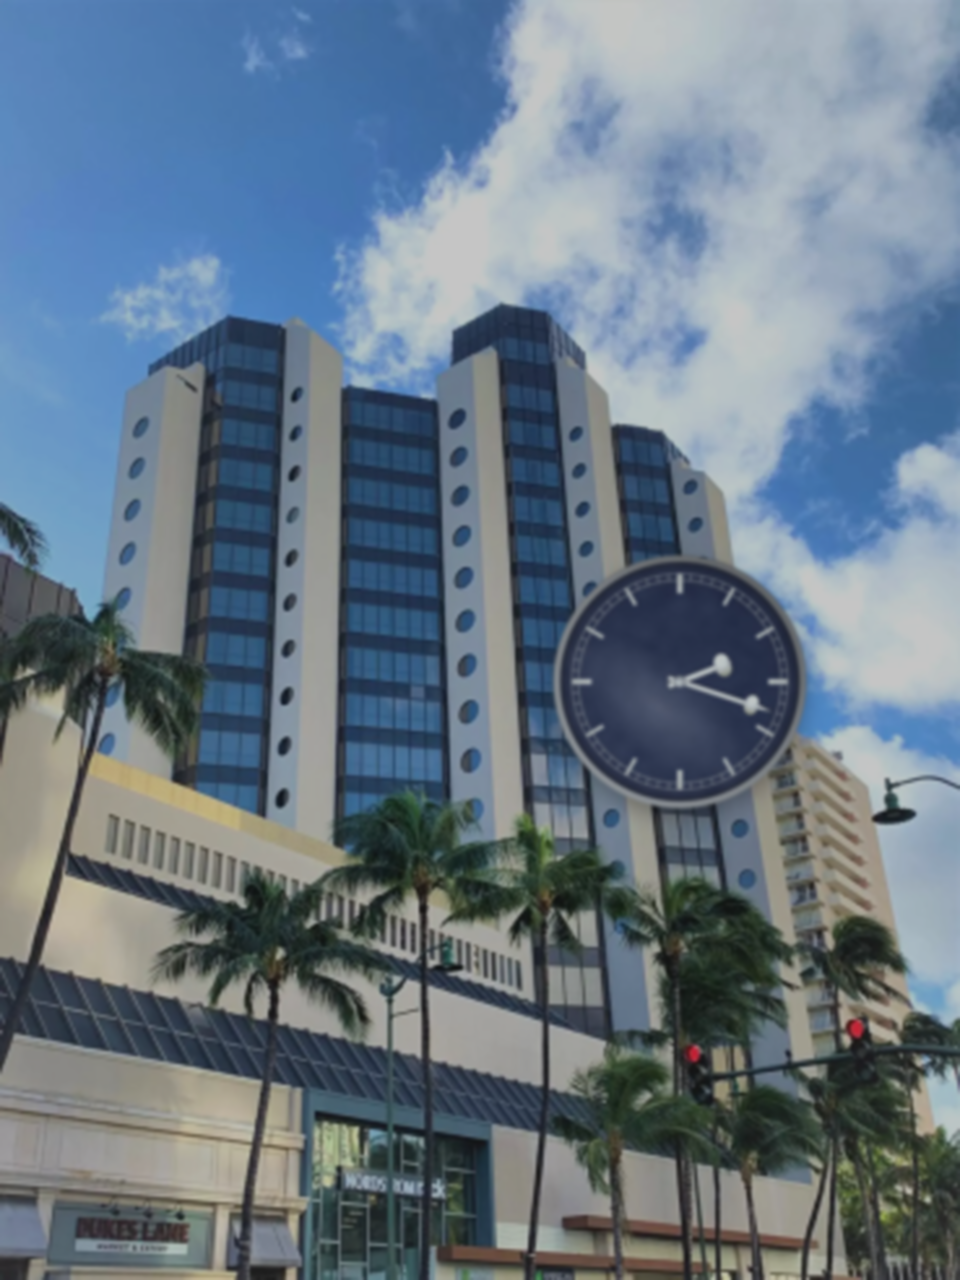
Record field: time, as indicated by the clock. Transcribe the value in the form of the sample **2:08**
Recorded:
**2:18**
